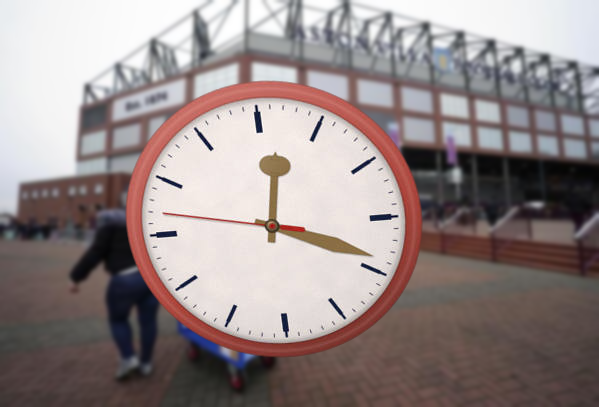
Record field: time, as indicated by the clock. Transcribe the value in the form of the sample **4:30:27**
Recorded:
**12:18:47**
